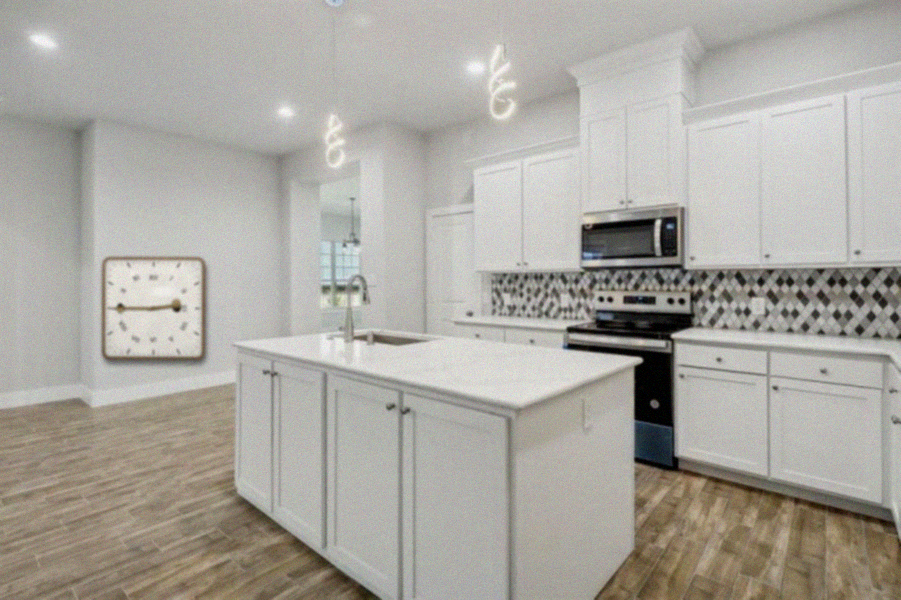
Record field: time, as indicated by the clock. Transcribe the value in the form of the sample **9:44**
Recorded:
**2:45**
